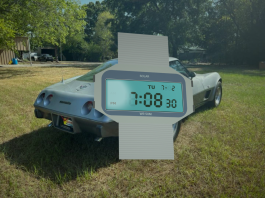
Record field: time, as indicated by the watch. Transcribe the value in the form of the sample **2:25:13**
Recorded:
**7:08:30**
